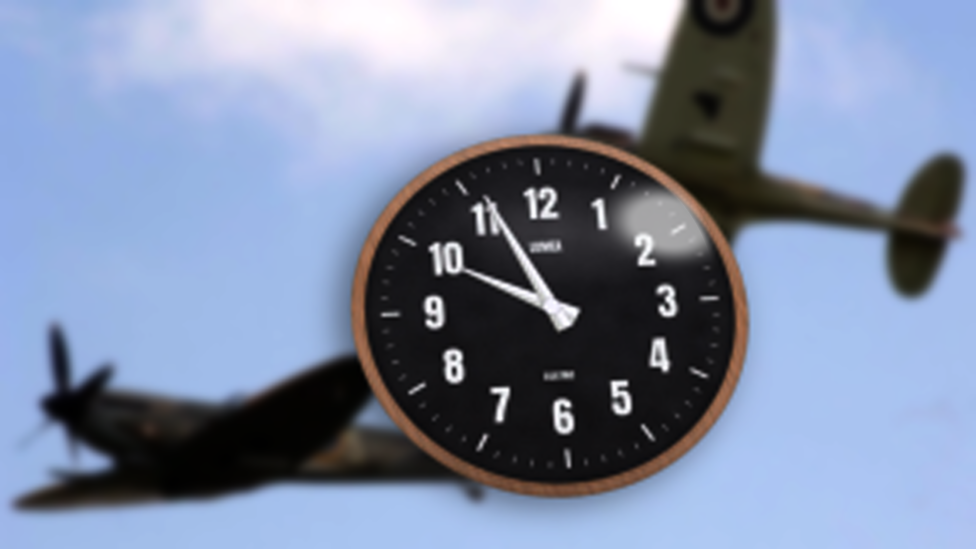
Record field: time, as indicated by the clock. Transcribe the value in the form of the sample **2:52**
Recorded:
**9:56**
